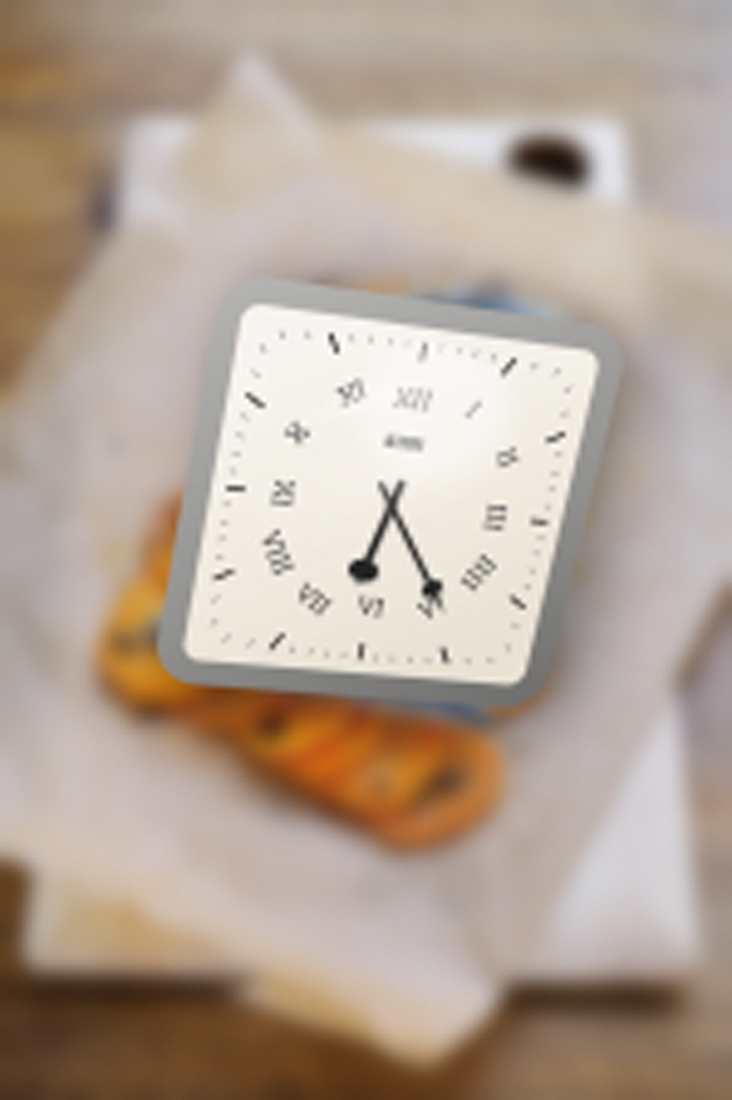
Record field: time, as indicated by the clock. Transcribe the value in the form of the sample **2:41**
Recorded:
**6:24**
